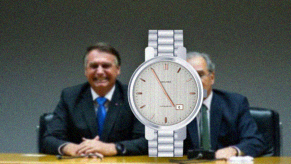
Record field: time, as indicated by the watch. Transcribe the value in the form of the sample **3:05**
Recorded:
**4:55**
